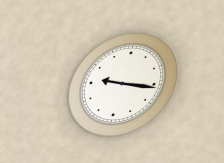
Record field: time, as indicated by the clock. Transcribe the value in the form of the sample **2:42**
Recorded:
**9:16**
